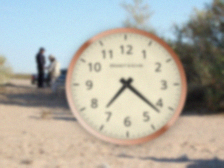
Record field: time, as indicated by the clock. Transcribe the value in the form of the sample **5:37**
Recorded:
**7:22**
